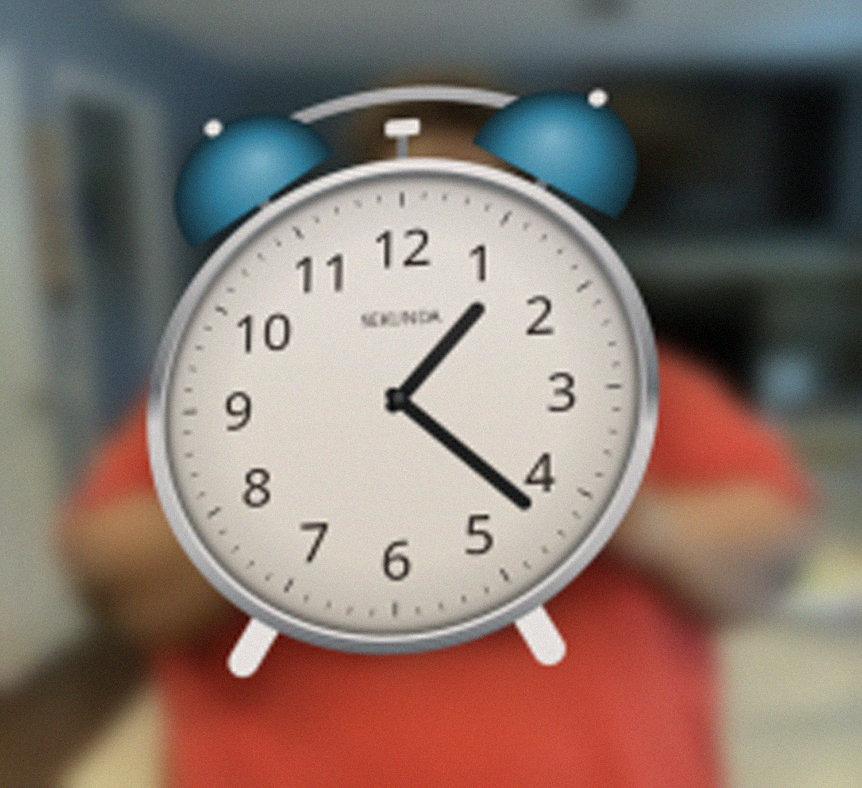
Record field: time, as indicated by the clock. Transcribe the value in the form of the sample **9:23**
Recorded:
**1:22**
